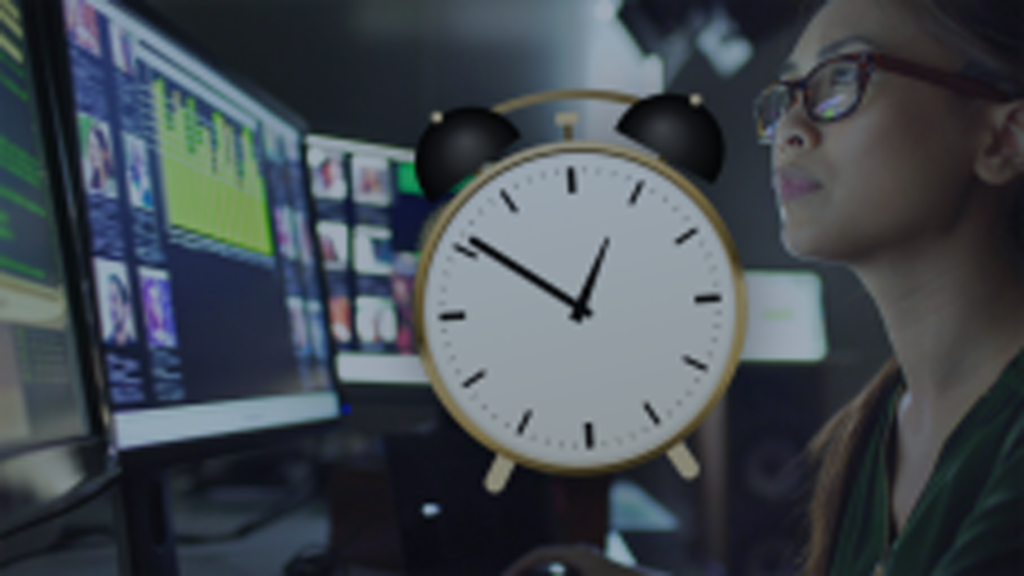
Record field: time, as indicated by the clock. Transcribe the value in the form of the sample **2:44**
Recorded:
**12:51**
